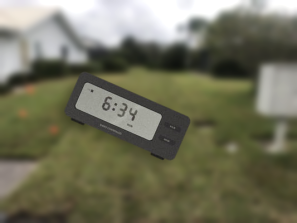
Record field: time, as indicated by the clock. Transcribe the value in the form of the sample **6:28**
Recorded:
**6:34**
